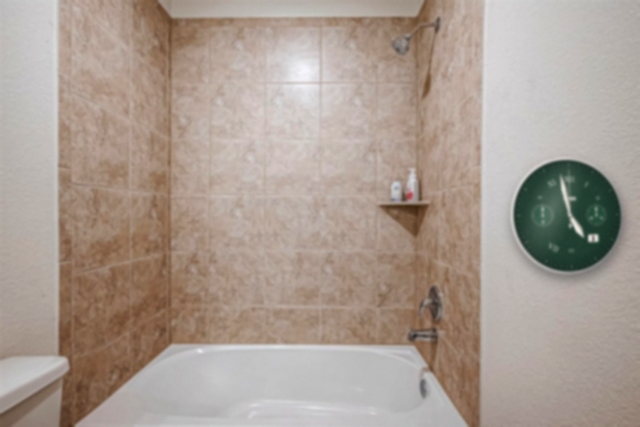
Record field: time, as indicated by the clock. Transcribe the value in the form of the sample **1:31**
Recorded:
**4:58**
